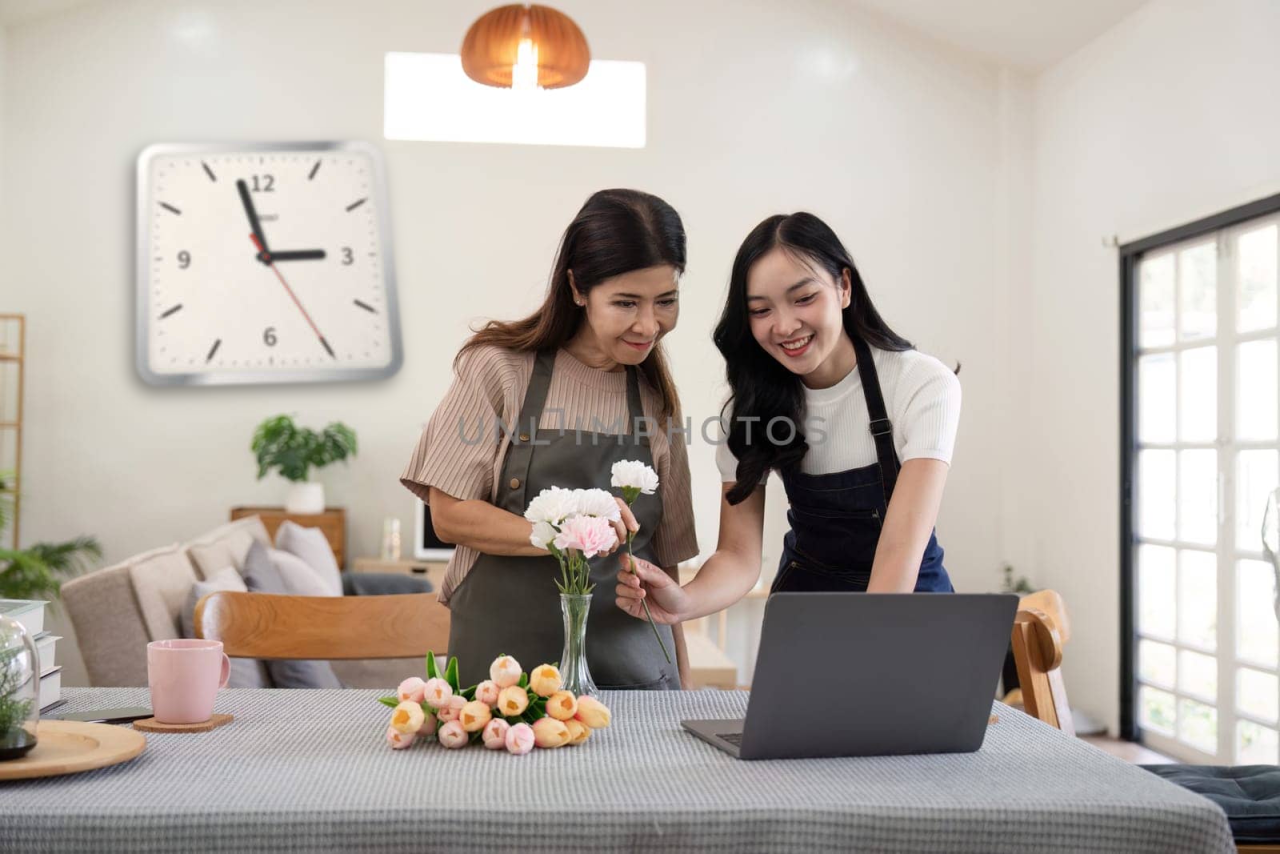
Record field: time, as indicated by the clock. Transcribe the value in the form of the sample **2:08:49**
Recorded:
**2:57:25**
